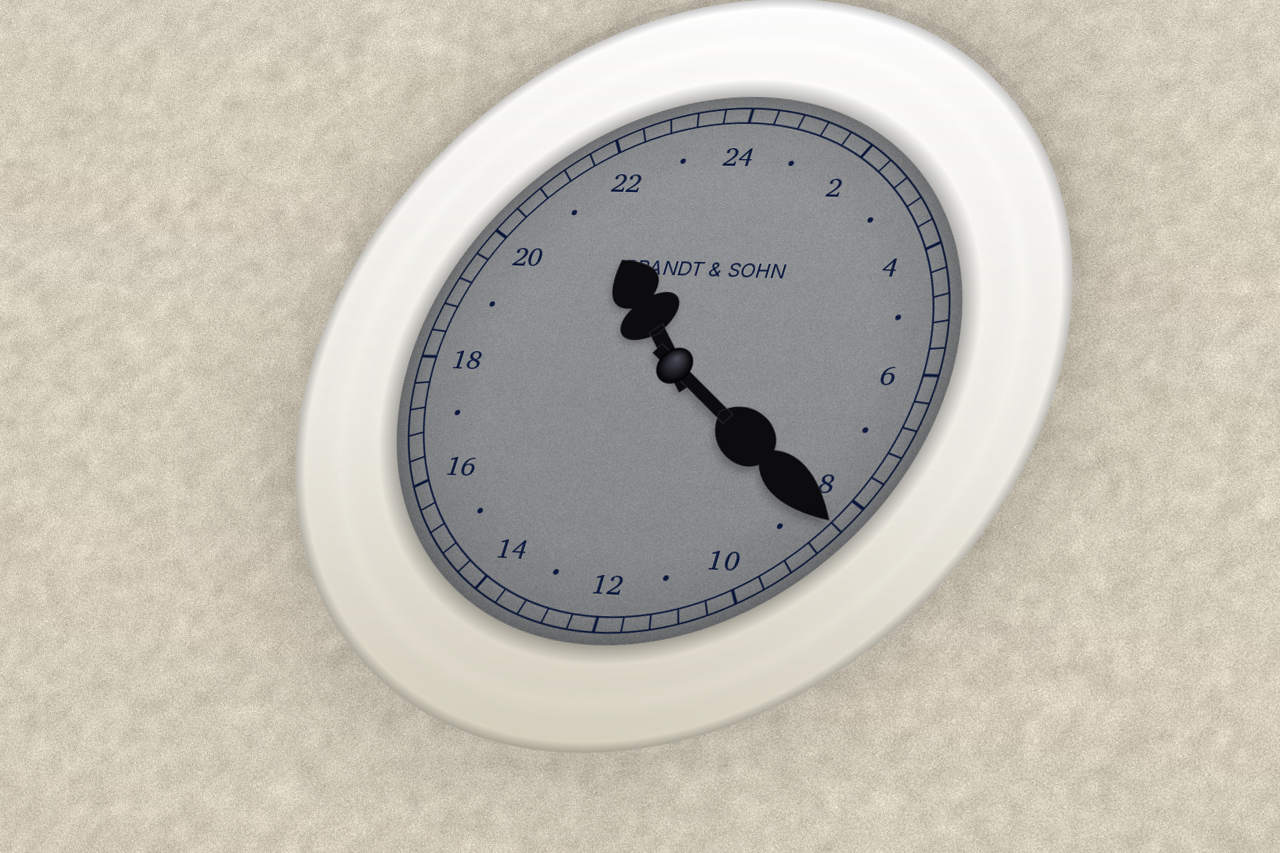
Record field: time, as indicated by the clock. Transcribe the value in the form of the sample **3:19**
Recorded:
**21:21**
